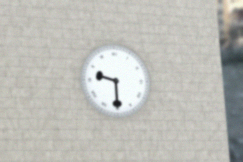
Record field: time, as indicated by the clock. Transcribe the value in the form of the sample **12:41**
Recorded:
**9:30**
